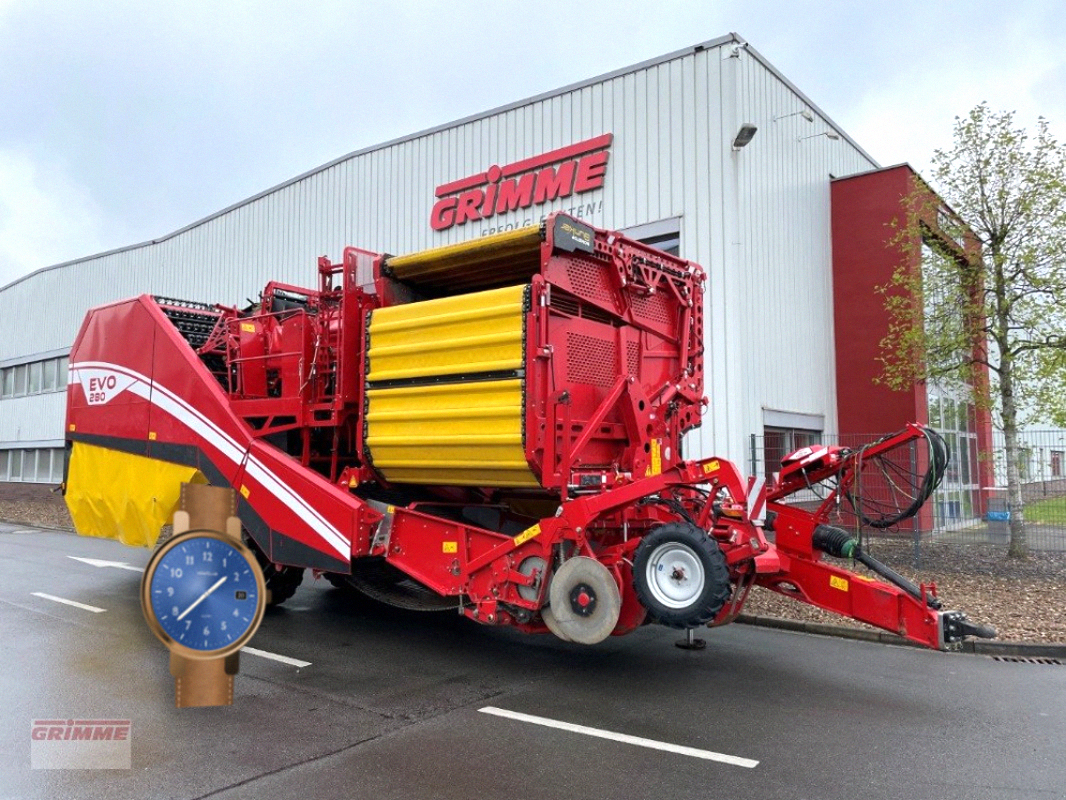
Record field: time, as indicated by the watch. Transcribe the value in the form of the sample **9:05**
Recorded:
**1:38**
